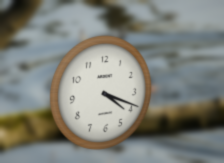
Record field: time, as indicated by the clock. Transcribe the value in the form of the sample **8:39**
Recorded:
**4:19**
